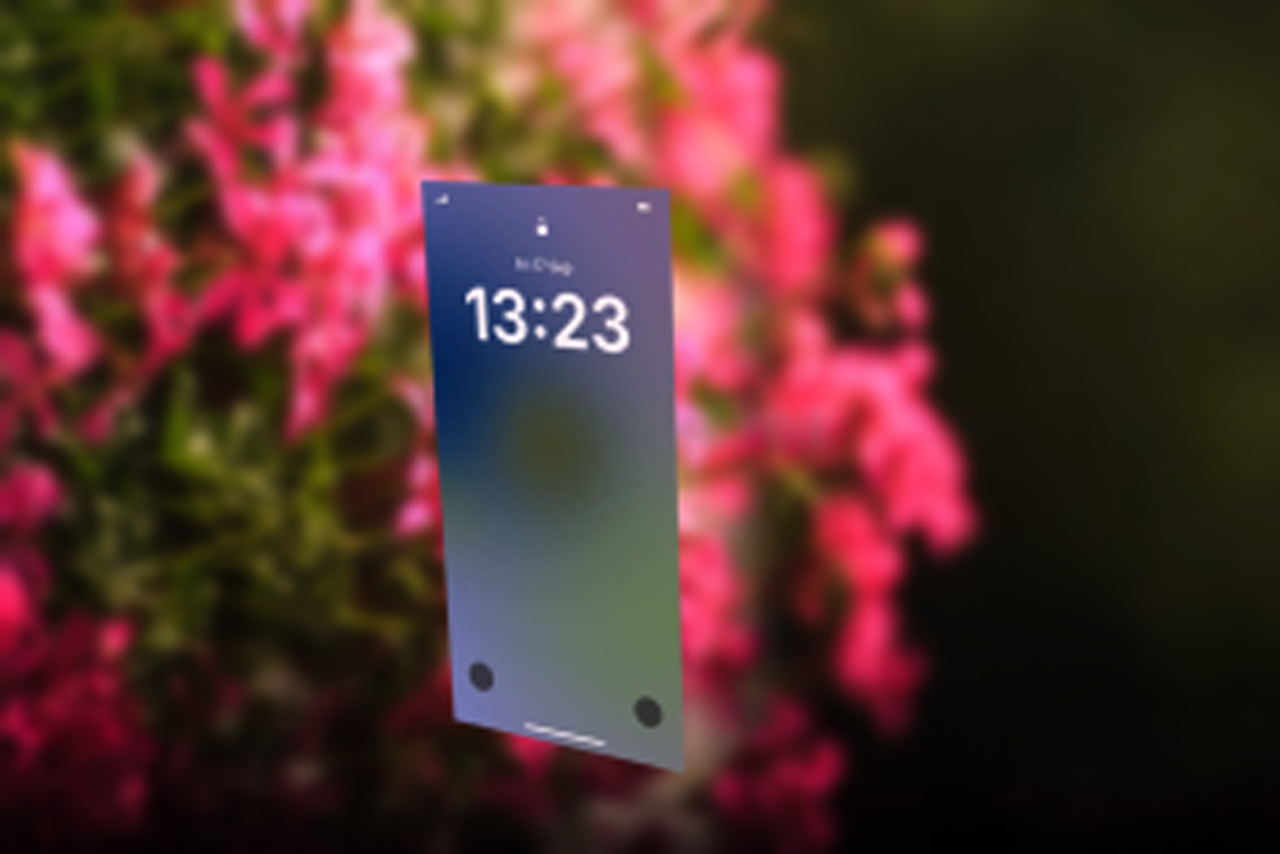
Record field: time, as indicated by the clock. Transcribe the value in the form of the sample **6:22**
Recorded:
**13:23**
